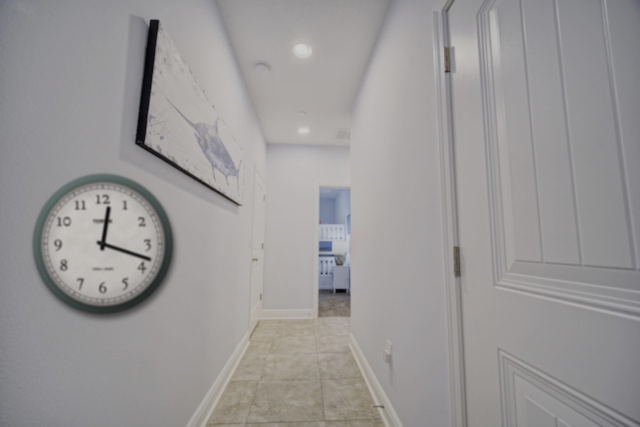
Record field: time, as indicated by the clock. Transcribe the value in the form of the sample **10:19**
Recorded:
**12:18**
